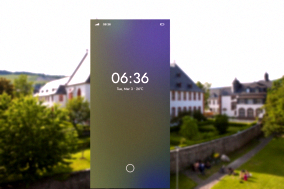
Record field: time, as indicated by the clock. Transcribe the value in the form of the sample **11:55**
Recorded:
**6:36**
